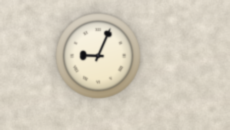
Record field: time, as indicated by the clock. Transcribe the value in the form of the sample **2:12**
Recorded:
**9:04**
